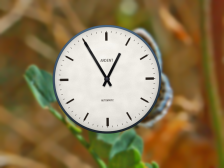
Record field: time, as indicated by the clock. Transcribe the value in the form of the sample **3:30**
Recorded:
**12:55**
